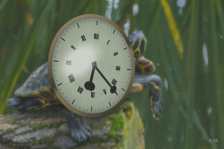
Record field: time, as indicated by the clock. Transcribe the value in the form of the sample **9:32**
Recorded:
**6:22**
